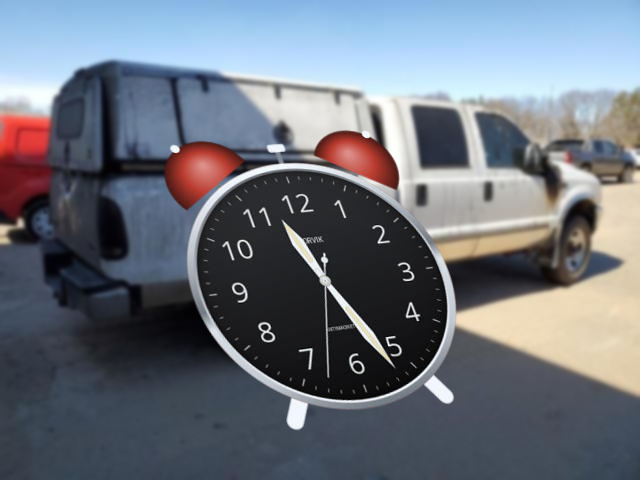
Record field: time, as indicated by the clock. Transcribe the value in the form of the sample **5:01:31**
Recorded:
**11:26:33**
